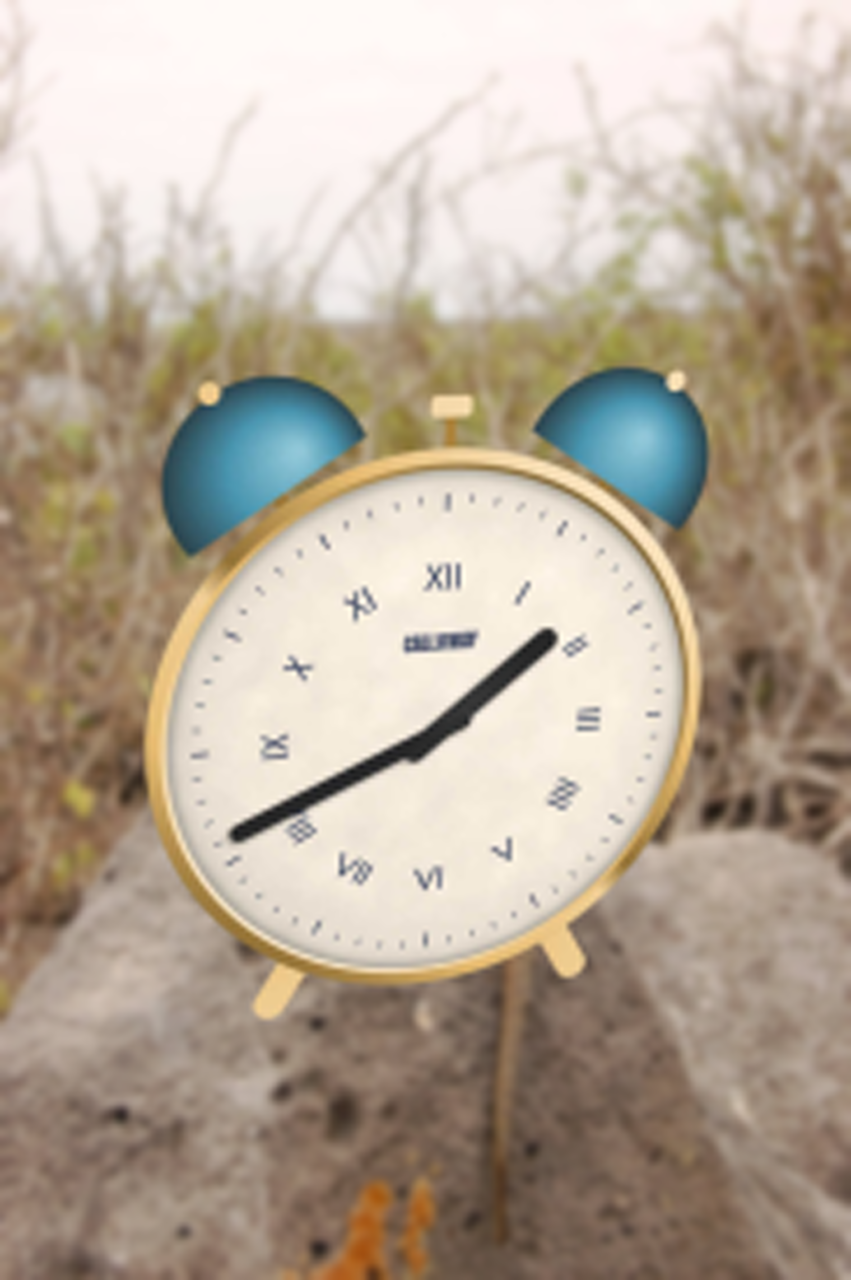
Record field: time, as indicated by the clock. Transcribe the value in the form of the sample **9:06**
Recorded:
**1:41**
